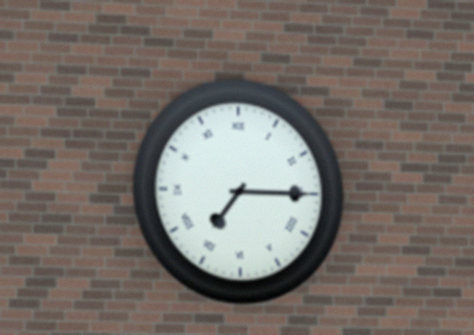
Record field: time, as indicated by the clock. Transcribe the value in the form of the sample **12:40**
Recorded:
**7:15**
